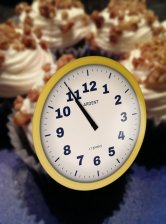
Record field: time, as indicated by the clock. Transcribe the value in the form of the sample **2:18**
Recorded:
**10:55**
